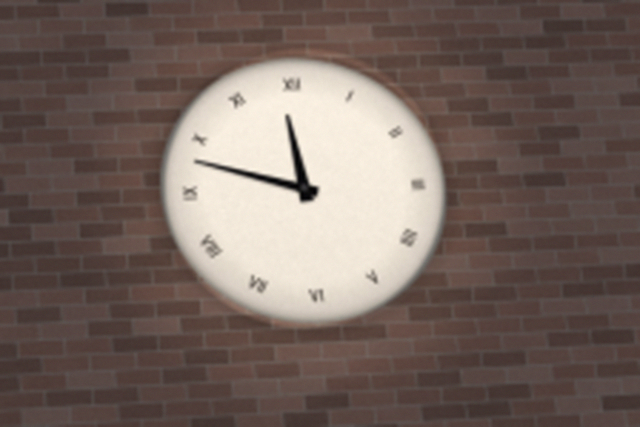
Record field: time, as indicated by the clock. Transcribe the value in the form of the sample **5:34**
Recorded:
**11:48**
